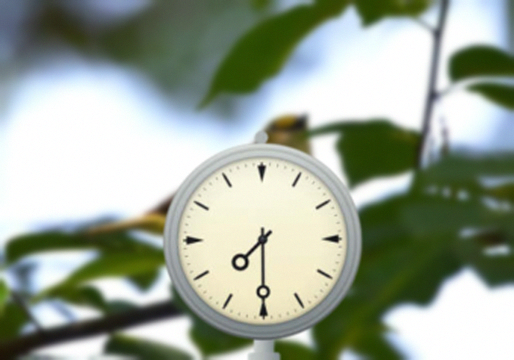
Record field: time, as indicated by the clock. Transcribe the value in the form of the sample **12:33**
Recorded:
**7:30**
